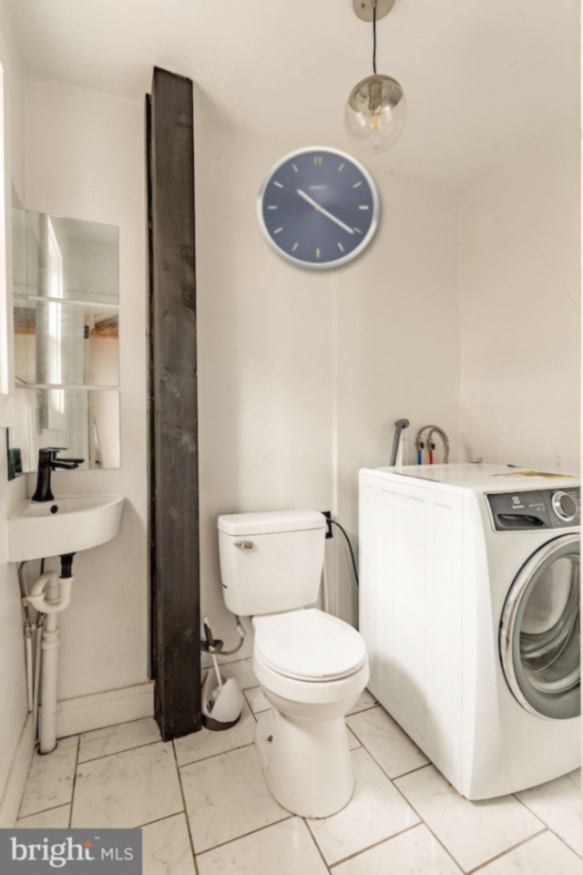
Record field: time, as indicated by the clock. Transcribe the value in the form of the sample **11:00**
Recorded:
**10:21**
